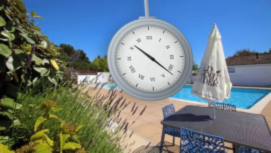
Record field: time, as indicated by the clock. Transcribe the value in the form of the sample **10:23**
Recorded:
**10:22**
